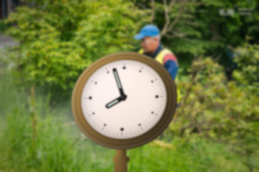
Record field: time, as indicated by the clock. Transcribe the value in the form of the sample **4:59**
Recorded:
**7:57**
